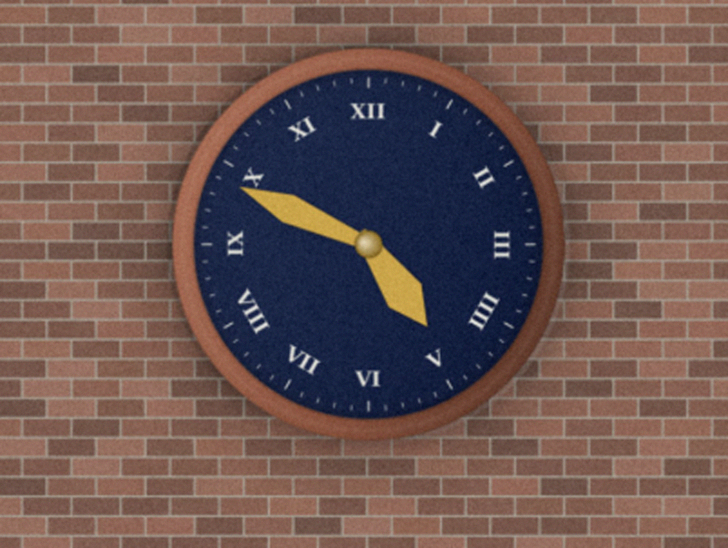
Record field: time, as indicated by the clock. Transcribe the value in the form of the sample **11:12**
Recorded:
**4:49**
